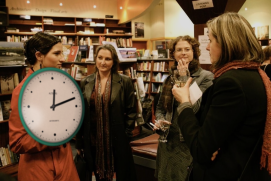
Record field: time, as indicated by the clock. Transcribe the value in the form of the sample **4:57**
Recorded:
**12:12**
